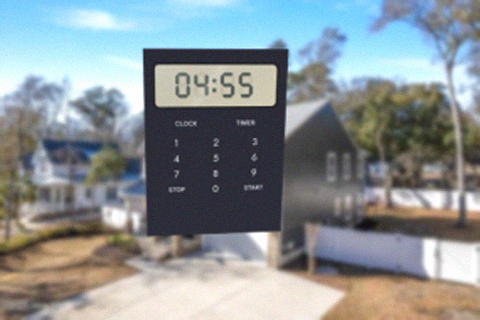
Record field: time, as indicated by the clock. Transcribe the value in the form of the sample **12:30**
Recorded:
**4:55**
